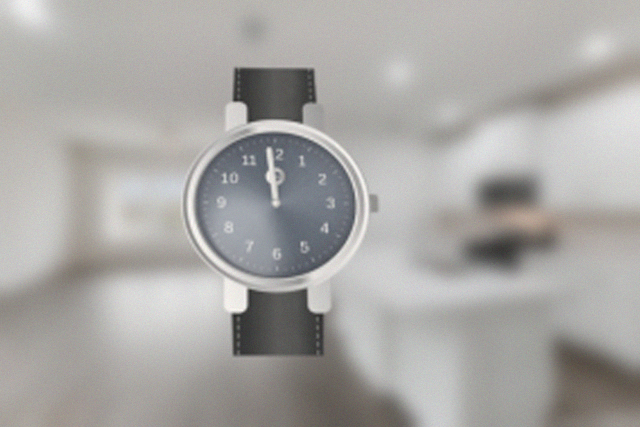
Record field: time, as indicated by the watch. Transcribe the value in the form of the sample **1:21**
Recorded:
**11:59**
